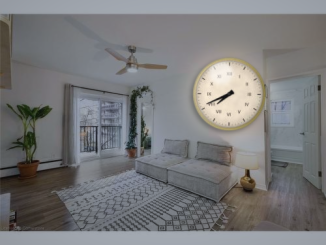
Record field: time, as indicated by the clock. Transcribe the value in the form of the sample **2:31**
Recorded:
**7:41**
